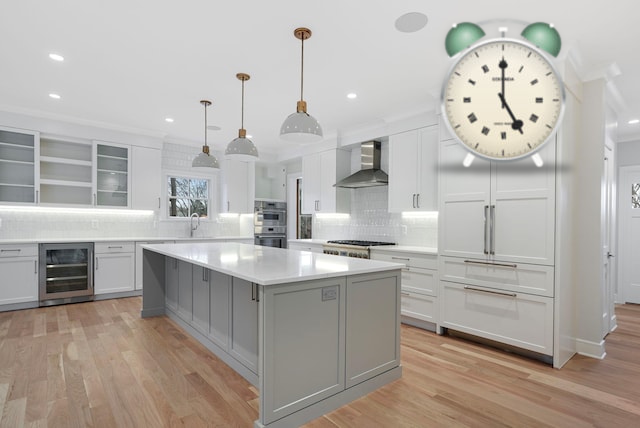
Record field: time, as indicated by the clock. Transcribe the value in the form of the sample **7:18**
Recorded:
**5:00**
